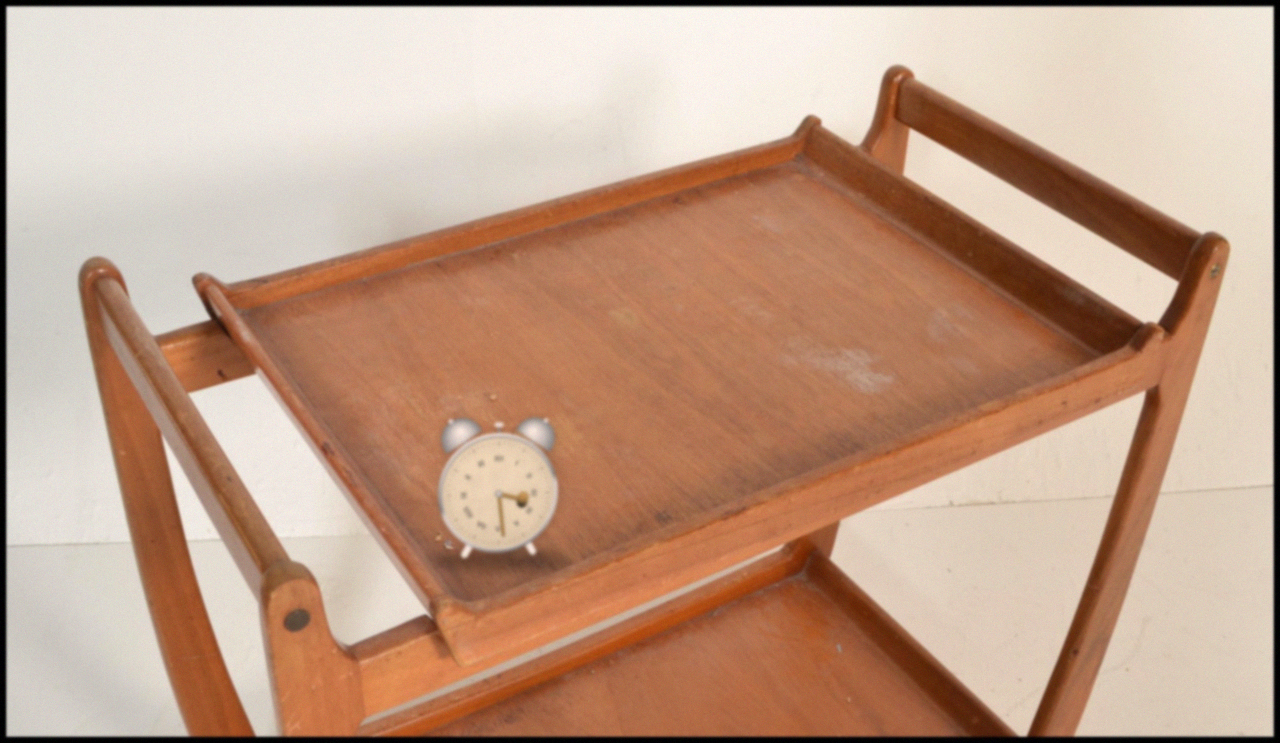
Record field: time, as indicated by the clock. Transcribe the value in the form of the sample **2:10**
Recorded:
**3:29**
